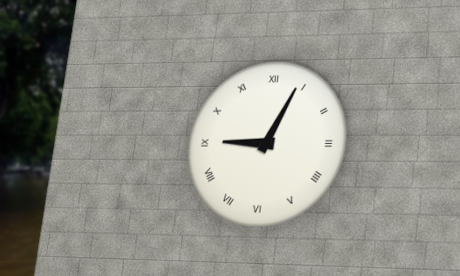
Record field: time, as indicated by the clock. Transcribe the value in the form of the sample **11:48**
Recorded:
**9:04**
